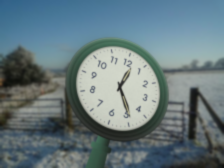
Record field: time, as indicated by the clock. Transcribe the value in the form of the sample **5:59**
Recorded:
**12:24**
